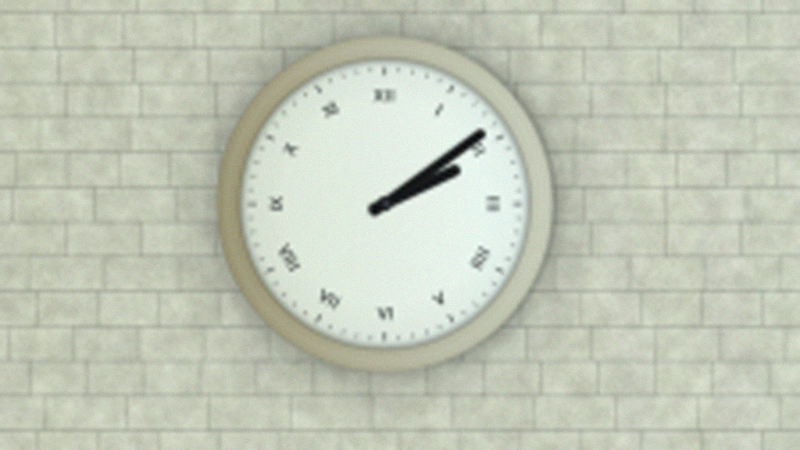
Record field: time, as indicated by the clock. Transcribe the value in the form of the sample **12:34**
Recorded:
**2:09**
